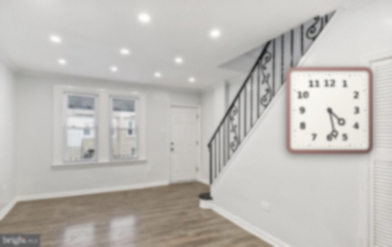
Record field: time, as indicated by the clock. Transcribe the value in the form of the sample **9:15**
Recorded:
**4:28**
